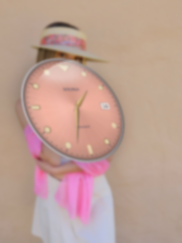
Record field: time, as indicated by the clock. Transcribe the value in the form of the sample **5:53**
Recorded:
**1:33**
